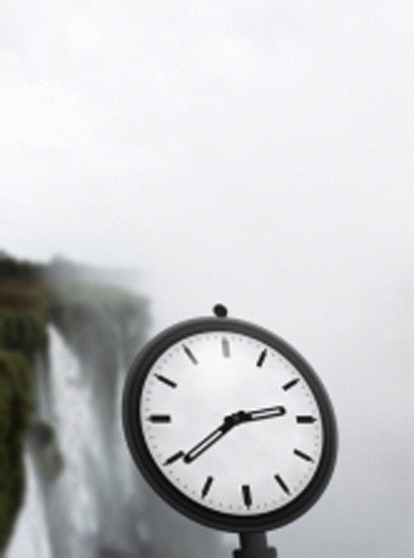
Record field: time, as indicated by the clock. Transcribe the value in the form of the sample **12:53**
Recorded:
**2:39**
